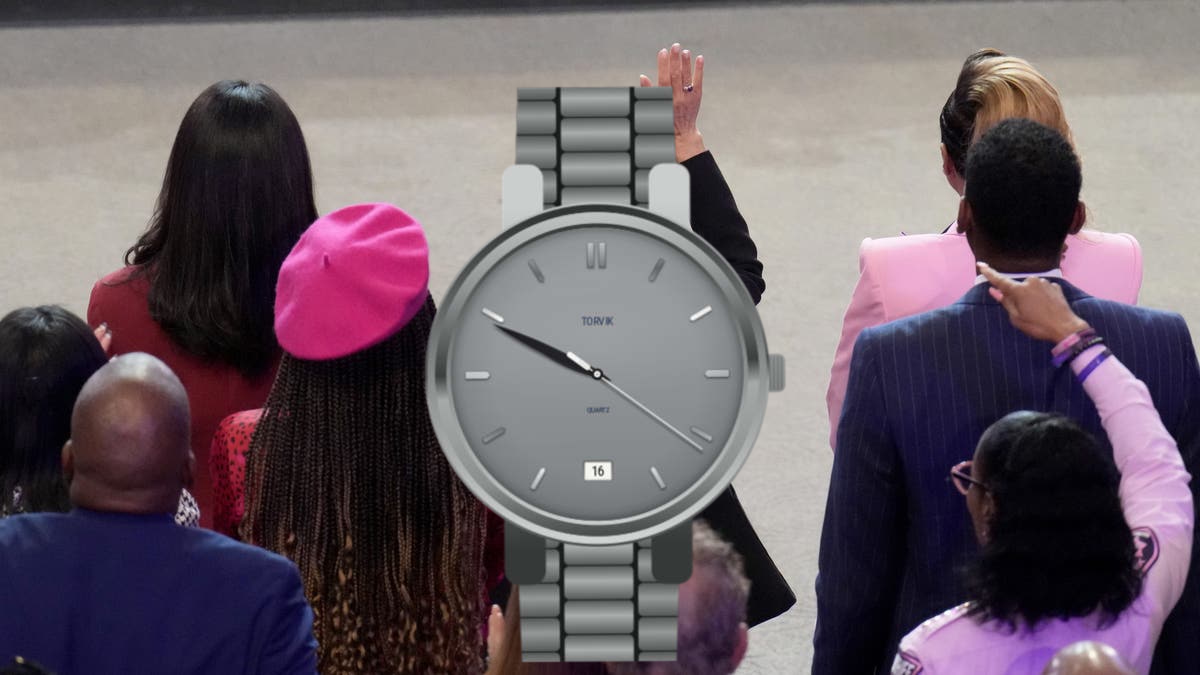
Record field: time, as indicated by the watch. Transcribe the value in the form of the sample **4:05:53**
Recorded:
**9:49:21**
